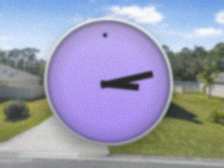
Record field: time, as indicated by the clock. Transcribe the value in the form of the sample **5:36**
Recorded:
**3:13**
